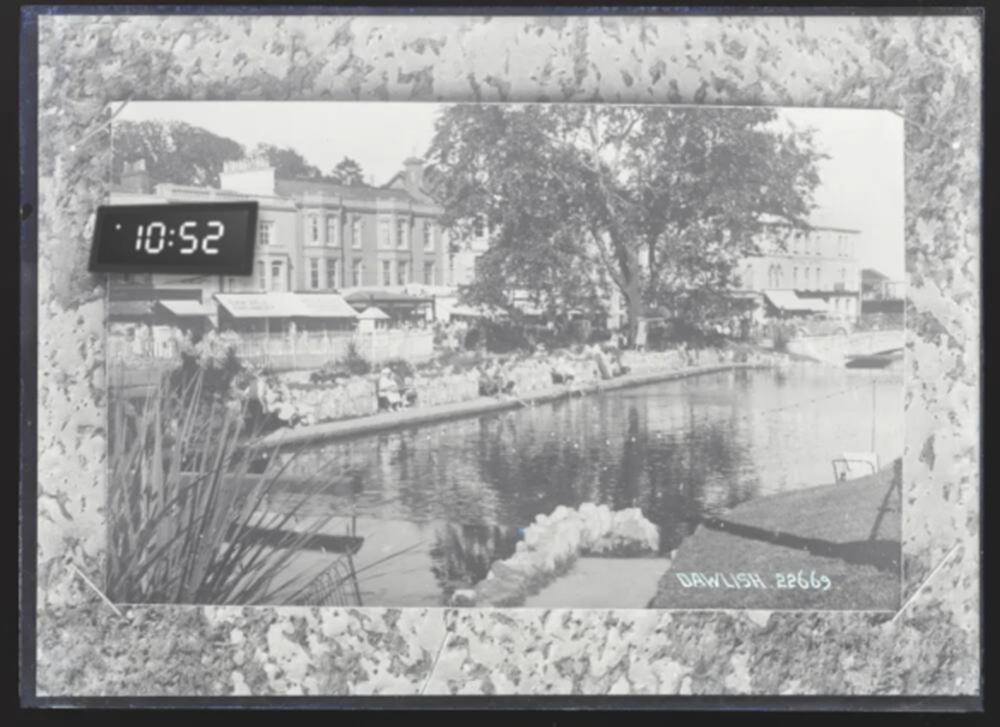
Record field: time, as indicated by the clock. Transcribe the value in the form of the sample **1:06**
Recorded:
**10:52**
